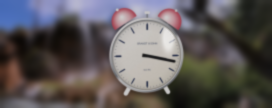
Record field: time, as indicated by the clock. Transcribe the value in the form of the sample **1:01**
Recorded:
**3:17**
